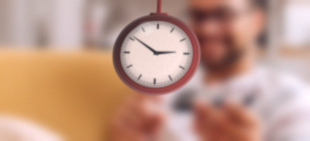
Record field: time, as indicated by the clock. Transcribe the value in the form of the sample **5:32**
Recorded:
**2:51**
